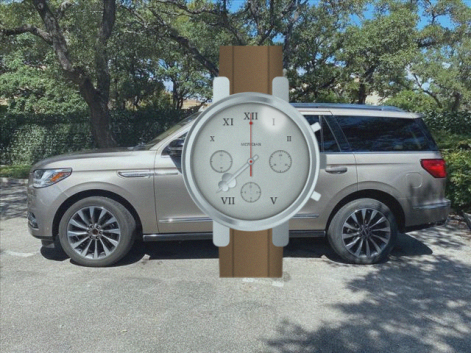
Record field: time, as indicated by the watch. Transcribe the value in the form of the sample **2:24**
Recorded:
**7:38**
